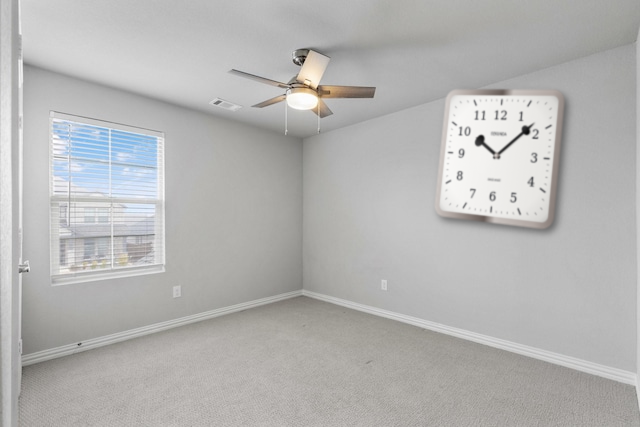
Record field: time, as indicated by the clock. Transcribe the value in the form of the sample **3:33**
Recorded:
**10:08**
